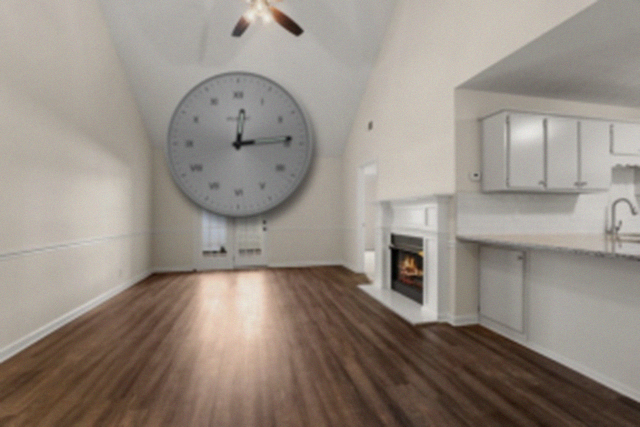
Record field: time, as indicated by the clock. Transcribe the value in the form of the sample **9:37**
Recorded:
**12:14**
